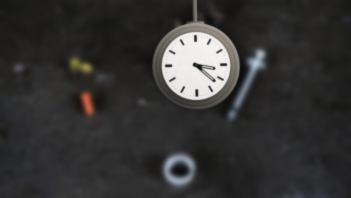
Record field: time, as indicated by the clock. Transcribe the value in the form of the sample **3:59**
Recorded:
**3:22**
